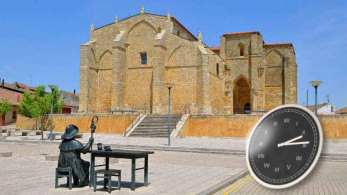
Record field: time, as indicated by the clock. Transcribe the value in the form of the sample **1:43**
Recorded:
**2:14**
